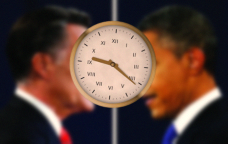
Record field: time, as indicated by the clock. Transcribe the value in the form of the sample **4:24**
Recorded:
**9:21**
